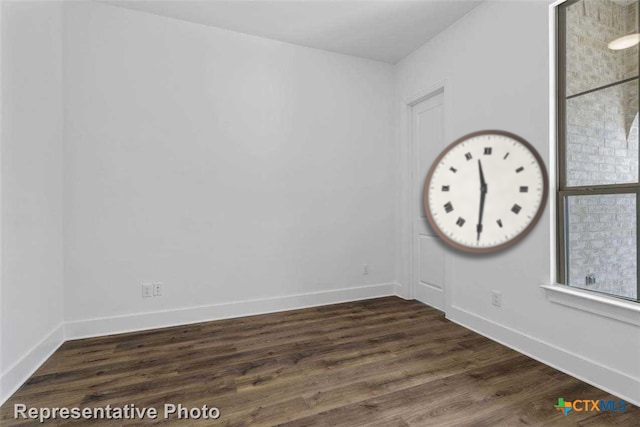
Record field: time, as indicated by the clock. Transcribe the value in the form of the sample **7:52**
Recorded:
**11:30**
